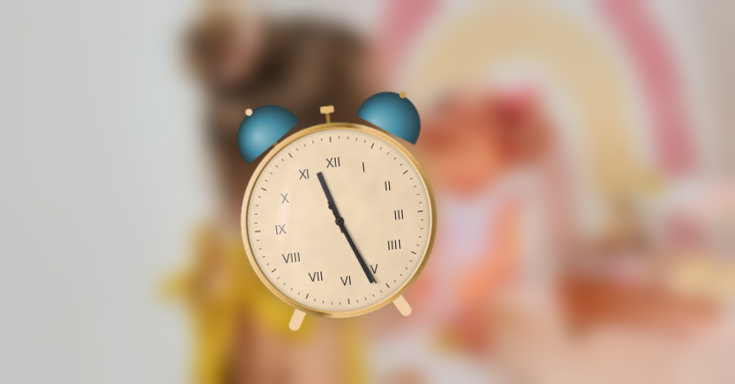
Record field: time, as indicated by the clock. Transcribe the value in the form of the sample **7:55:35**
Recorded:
**11:26:26**
